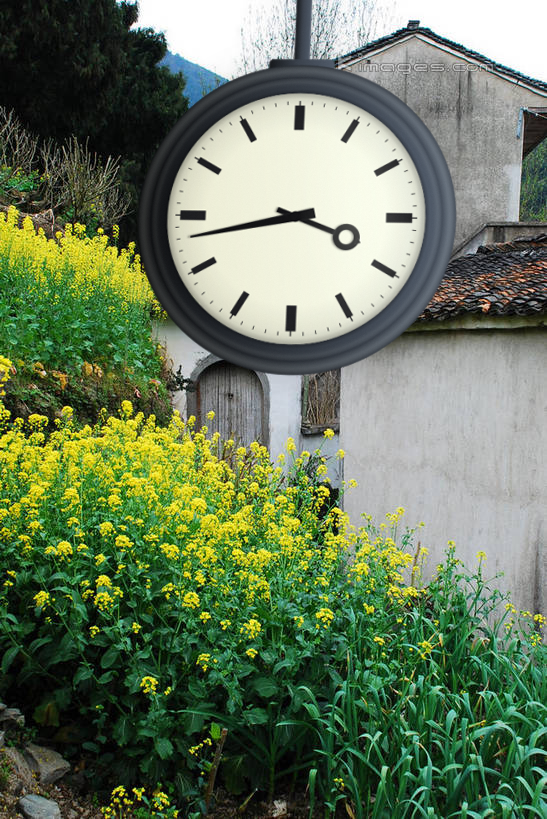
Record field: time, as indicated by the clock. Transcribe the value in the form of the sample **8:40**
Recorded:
**3:43**
